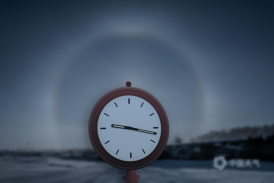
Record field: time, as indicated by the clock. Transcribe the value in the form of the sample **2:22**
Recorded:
**9:17**
